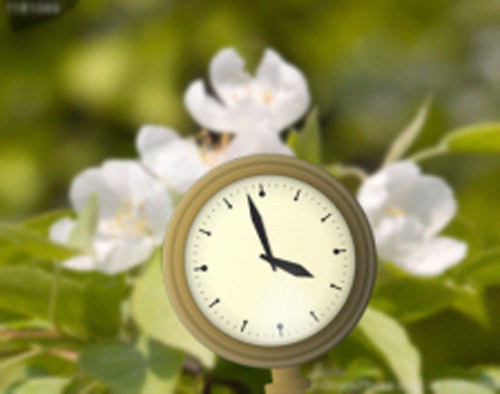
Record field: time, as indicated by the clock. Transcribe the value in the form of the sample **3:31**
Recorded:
**3:58**
